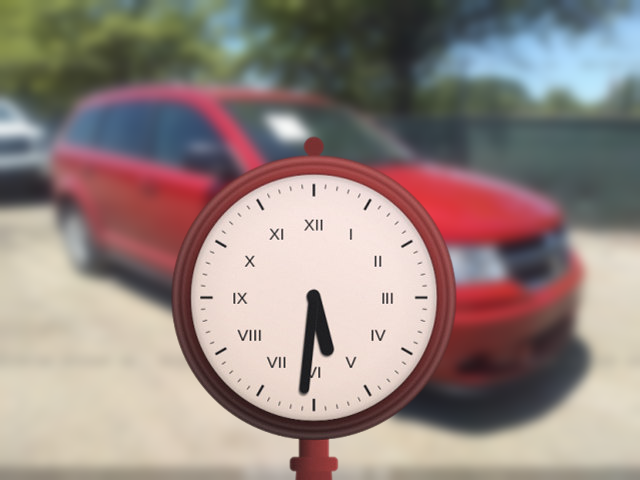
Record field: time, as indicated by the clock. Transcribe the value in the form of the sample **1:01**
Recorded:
**5:31**
